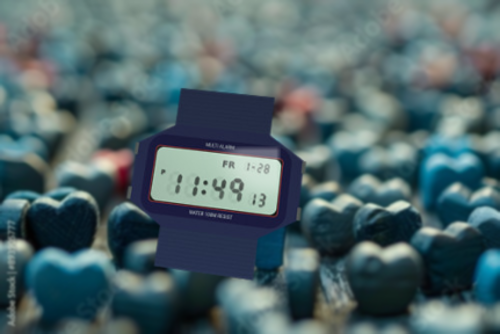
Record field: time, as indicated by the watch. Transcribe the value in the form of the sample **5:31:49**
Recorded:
**11:49:13**
